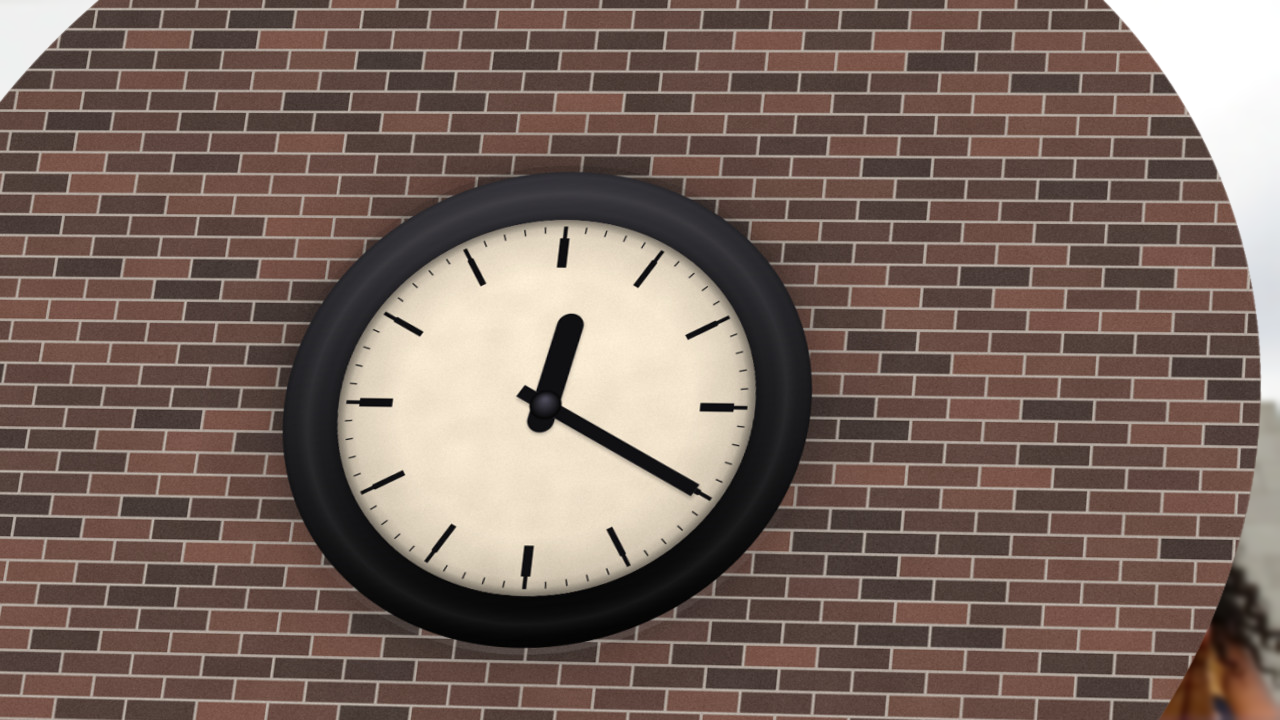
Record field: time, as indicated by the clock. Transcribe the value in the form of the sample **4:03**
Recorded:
**12:20**
